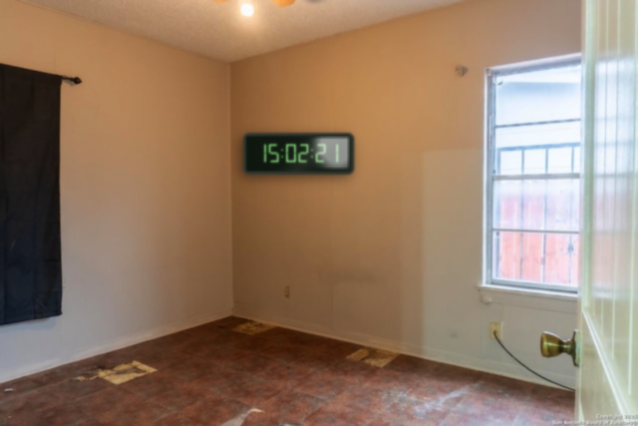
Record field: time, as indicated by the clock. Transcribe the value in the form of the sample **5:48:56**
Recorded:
**15:02:21**
